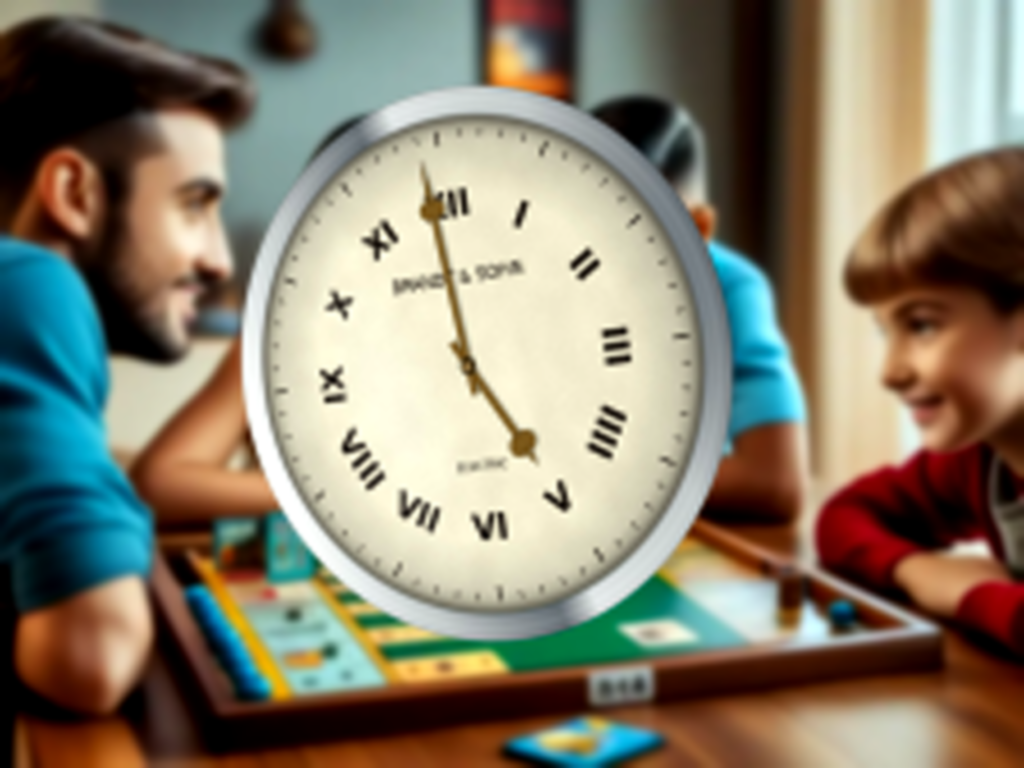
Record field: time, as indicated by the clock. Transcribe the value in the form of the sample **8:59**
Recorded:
**4:59**
